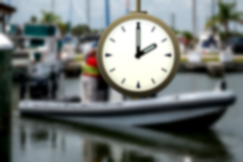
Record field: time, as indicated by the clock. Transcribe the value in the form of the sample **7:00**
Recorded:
**2:00**
